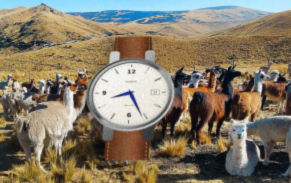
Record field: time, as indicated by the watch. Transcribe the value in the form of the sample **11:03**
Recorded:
**8:26**
